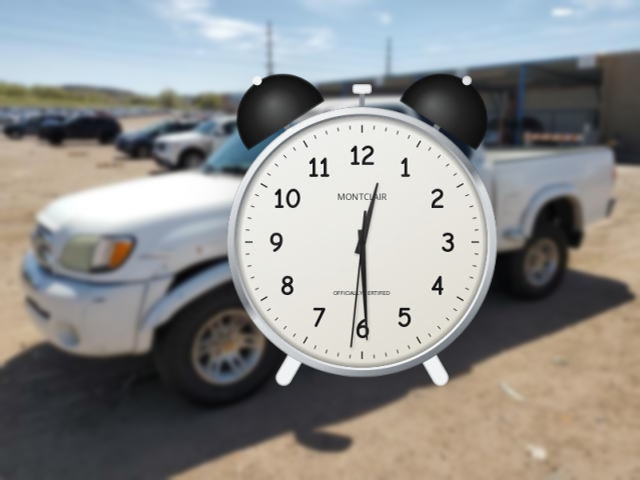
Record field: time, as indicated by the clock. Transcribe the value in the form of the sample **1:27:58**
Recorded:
**12:29:31**
